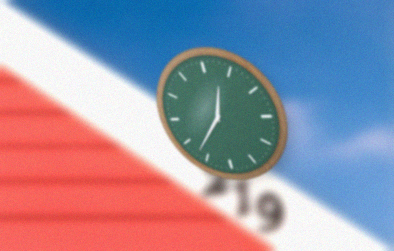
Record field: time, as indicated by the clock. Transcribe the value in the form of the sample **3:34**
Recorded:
**12:37**
